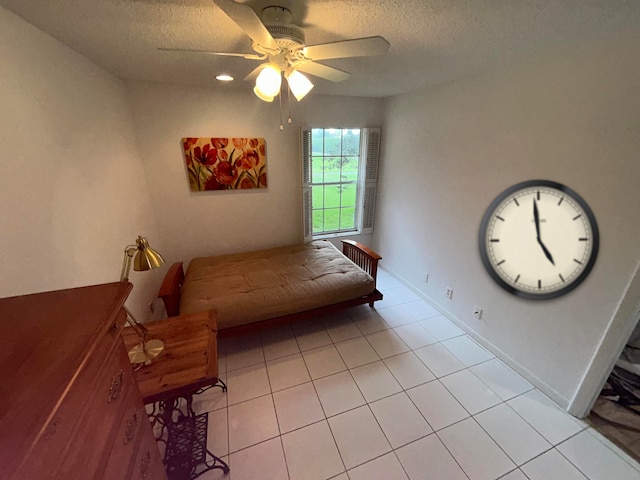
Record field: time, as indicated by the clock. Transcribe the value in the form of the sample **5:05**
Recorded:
**4:59**
